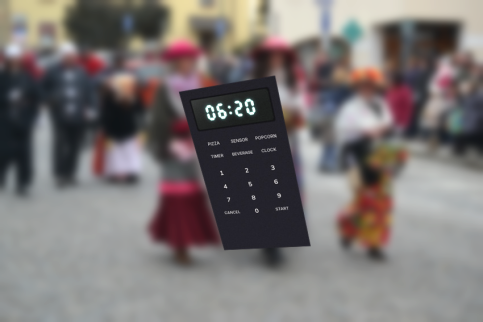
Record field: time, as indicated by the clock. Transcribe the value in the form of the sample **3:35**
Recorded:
**6:20**
